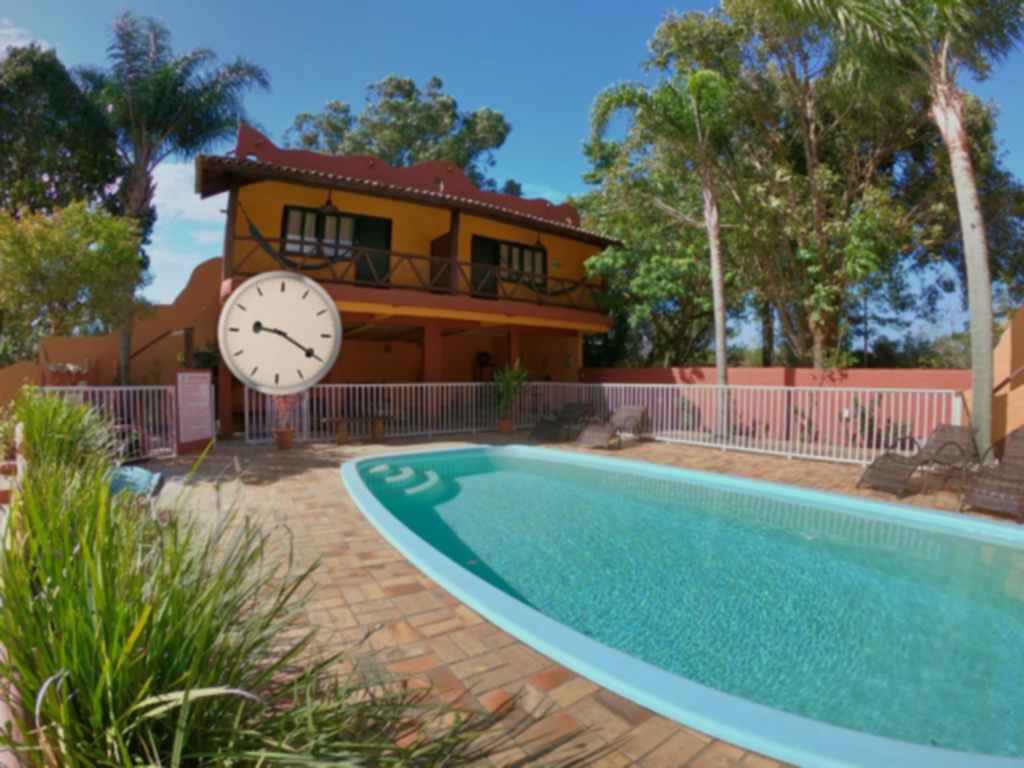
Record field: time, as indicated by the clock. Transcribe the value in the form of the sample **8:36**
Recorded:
**9:20**
